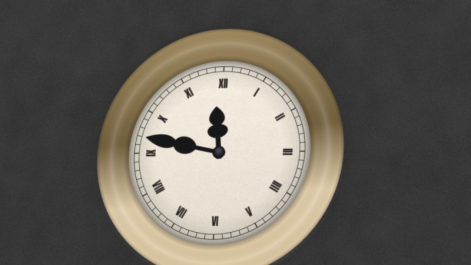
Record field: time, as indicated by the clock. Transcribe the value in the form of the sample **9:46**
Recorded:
**11:47**
